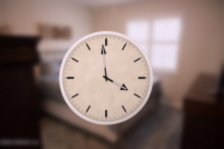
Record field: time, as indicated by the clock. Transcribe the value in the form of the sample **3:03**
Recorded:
**3:59**
